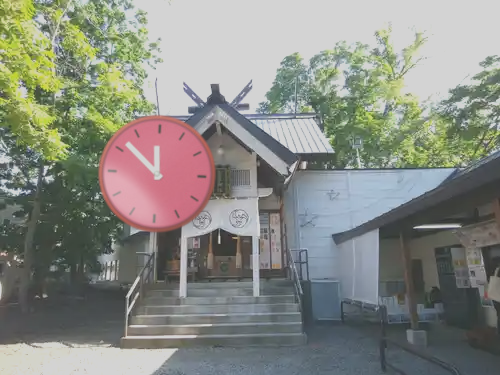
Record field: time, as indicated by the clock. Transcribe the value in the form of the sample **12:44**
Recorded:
**11:52**
